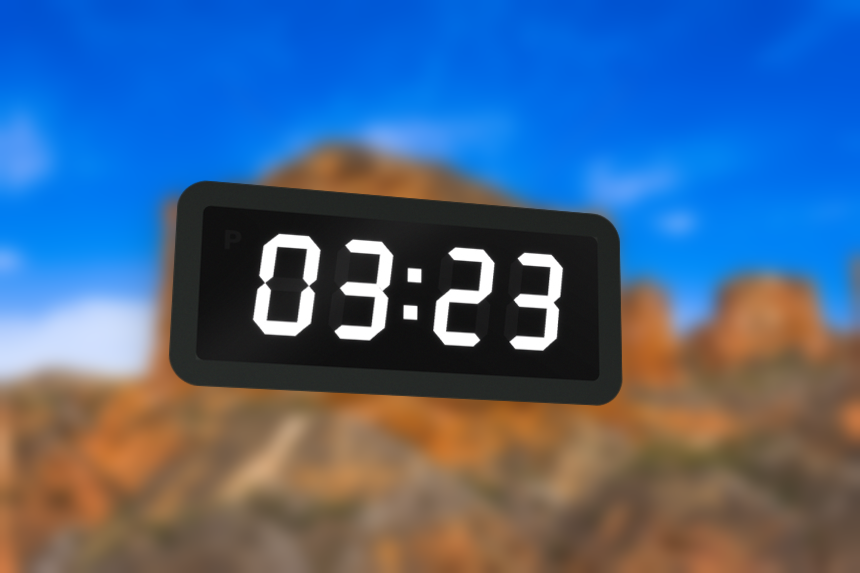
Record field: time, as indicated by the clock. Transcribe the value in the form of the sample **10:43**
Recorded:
**3:23**
